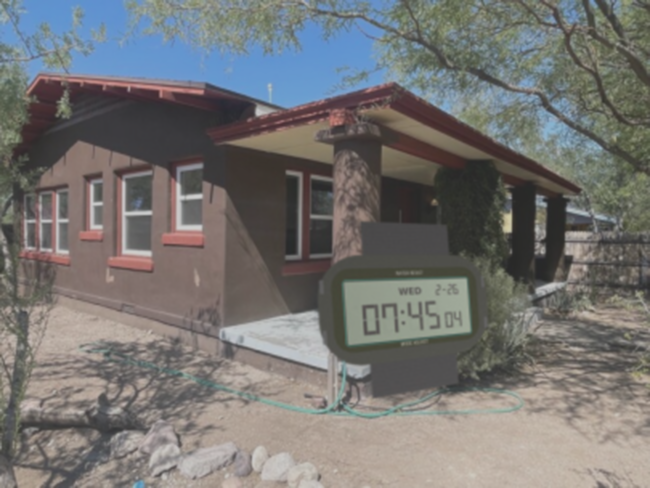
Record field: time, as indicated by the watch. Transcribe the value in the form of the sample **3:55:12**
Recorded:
**7:45:04**
